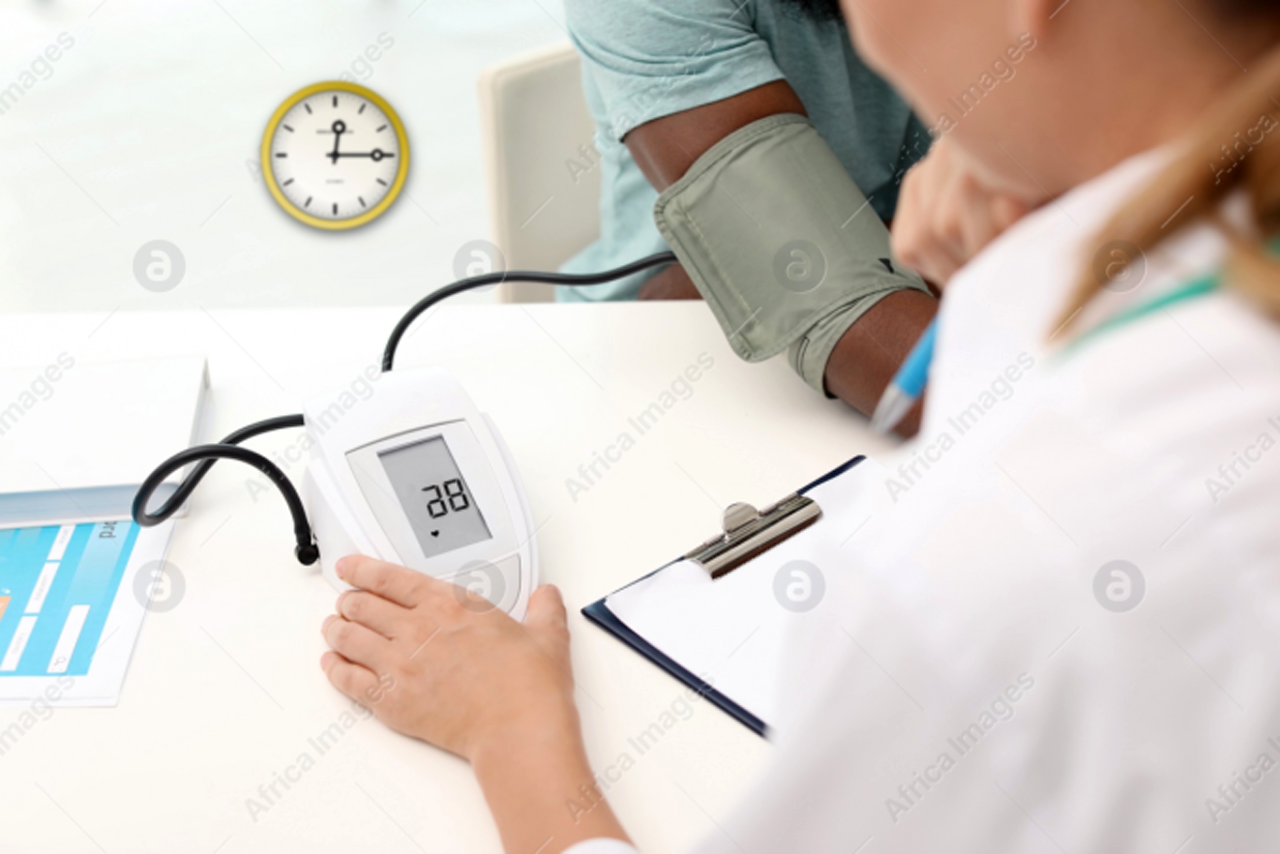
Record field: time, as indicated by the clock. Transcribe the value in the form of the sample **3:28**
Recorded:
**12:15**
